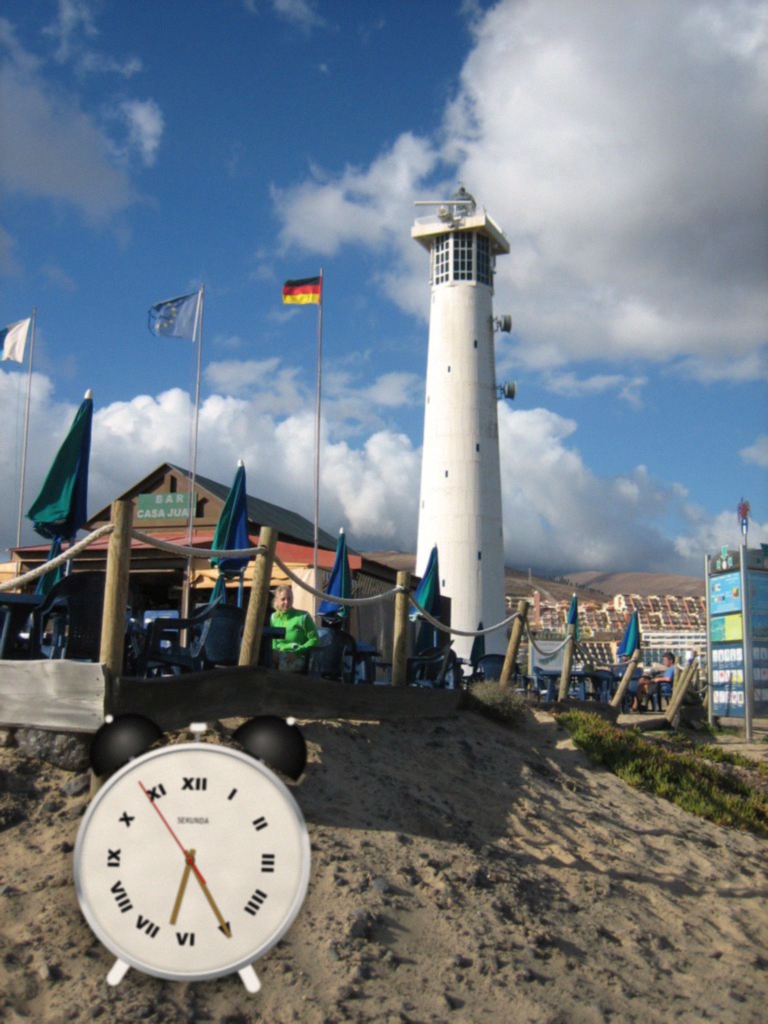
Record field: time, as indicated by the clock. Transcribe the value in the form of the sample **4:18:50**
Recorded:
**6:24:54**
